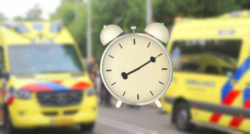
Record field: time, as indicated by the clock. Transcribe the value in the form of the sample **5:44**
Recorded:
**8:10**
